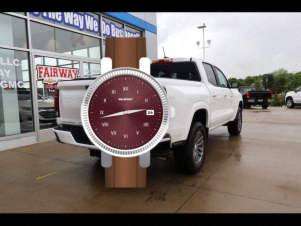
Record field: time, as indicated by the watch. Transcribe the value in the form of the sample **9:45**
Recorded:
**2:43**
